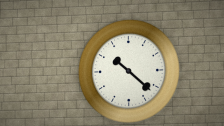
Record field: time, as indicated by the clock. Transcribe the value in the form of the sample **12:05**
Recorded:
**10:22**
